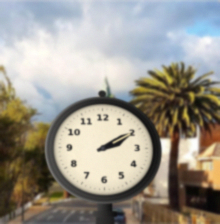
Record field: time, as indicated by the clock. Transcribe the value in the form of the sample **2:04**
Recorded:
**2:10**
